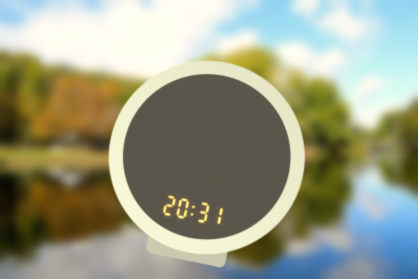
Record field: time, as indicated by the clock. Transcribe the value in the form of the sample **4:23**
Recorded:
**20:31**
